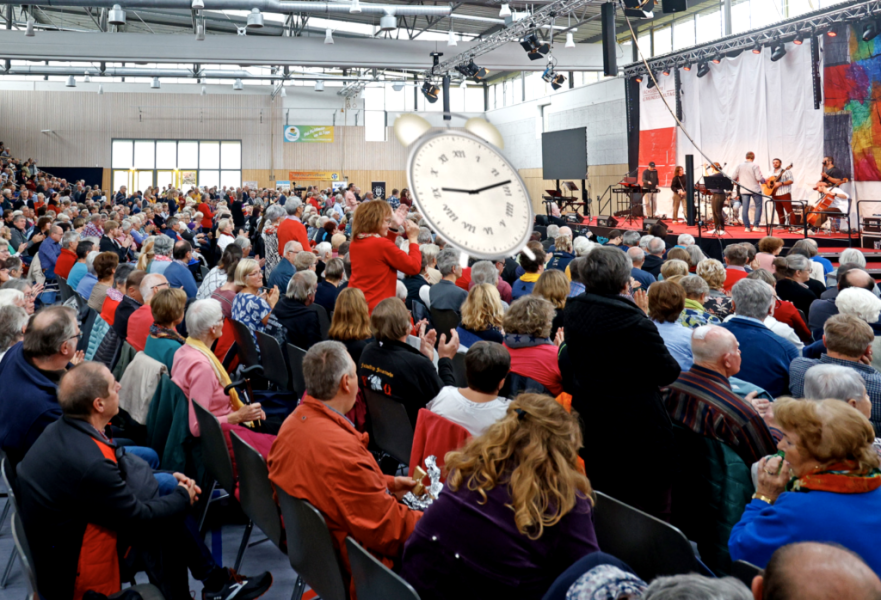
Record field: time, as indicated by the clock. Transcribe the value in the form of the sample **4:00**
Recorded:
**9:13**
